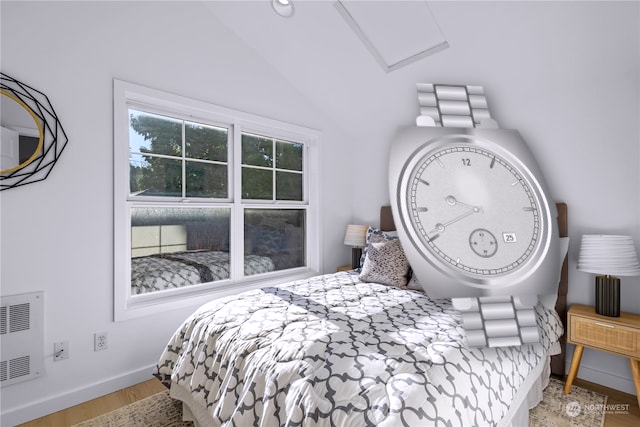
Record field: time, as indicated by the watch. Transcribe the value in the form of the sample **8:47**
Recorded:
**9:41**
